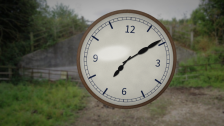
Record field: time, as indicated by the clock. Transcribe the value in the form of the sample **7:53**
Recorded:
**7:09**
